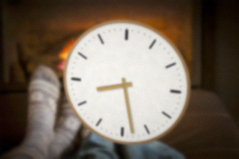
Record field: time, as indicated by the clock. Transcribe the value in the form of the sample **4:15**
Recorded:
**8:28**
